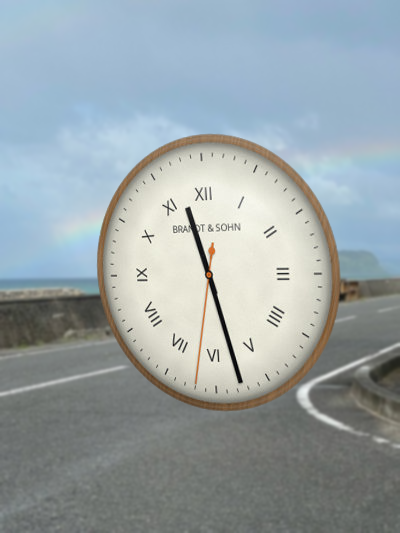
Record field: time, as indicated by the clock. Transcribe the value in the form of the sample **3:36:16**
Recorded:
**11:27:32**
